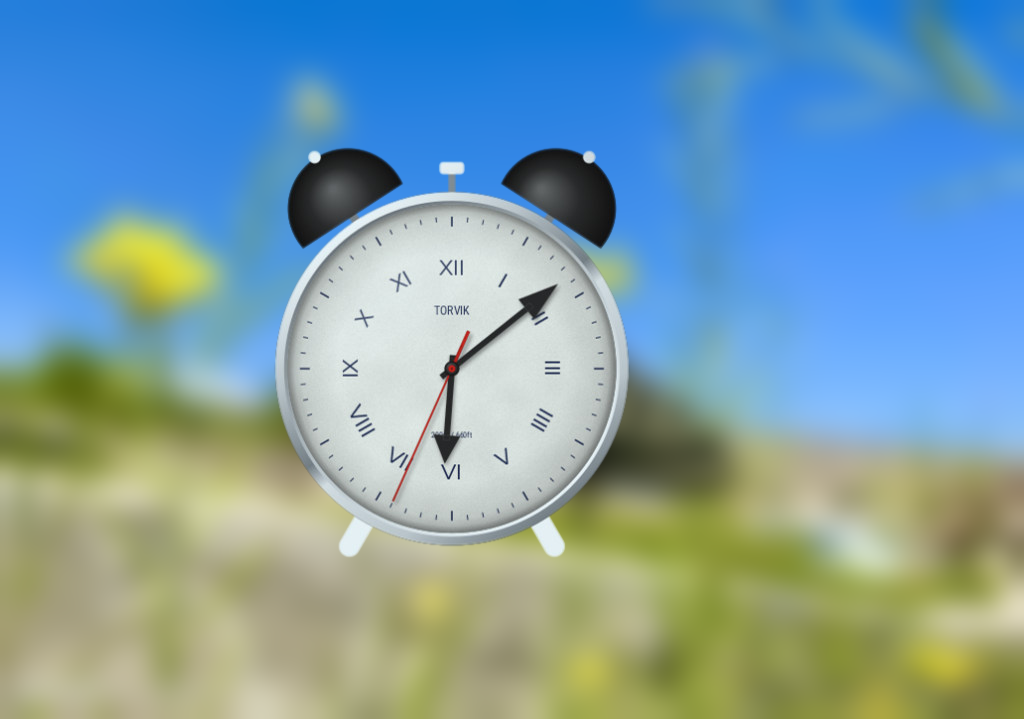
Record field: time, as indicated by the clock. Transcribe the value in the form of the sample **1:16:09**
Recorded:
**6:08:34**
